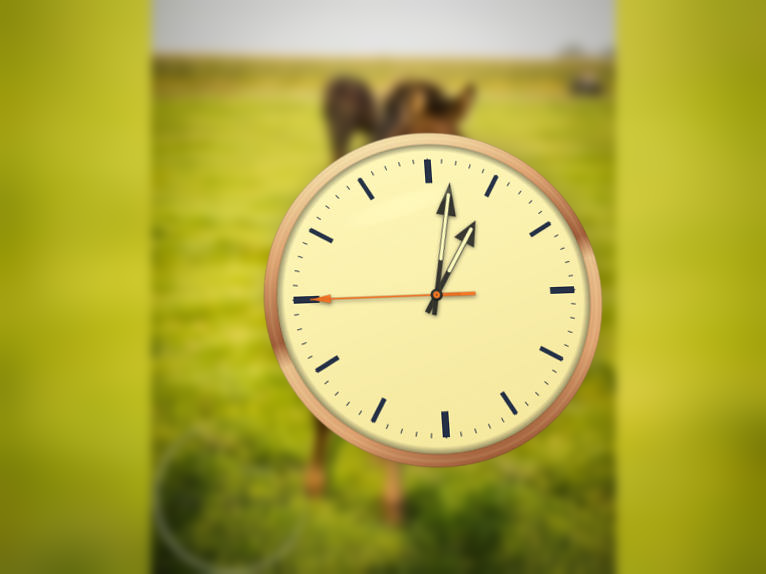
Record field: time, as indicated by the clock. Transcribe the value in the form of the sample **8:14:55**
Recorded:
**1:01:45**
